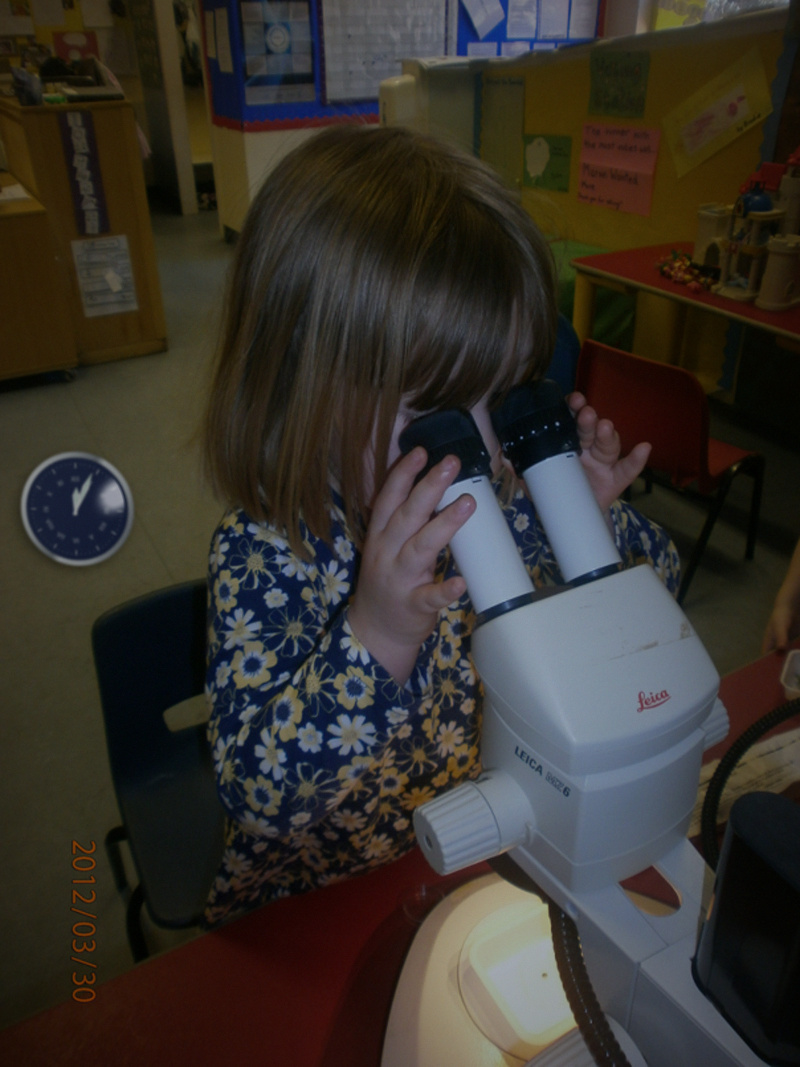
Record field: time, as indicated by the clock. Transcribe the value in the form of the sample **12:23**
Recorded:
**12:04**
